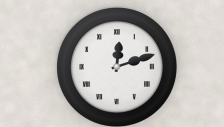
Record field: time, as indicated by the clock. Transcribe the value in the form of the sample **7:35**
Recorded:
**12:12**
